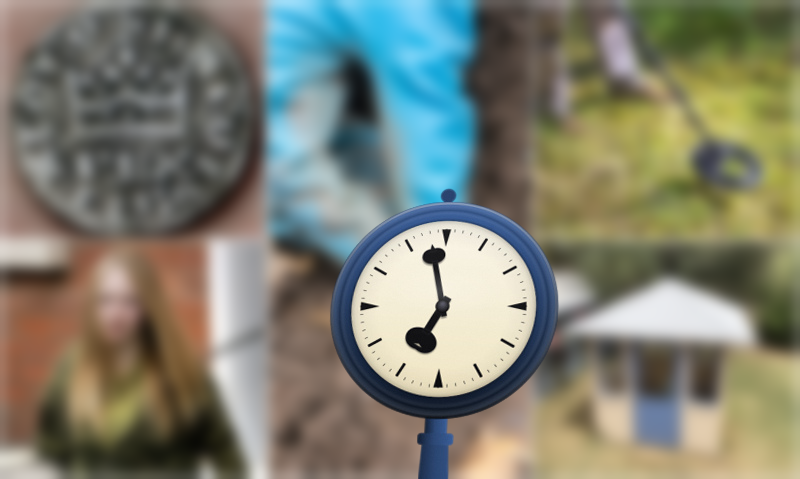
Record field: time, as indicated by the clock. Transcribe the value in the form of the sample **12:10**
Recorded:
**6:58**
